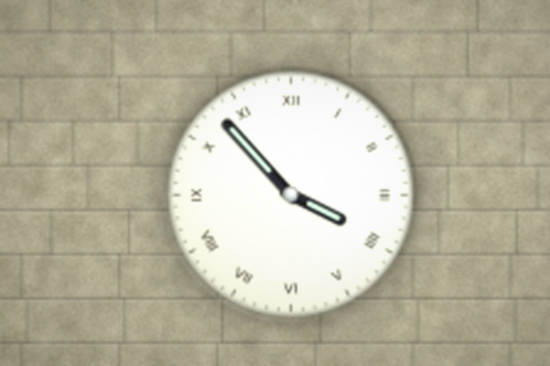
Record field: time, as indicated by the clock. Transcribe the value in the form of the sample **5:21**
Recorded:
**3:53**
